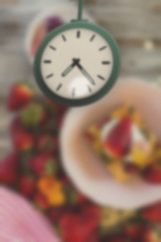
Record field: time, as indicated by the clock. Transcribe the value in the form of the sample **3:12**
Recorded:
**7:23**
